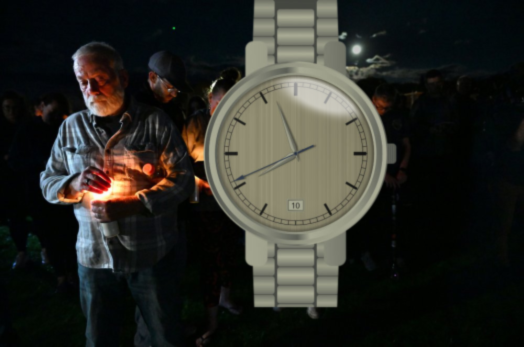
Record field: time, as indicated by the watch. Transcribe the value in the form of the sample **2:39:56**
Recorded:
**7:56:41**
